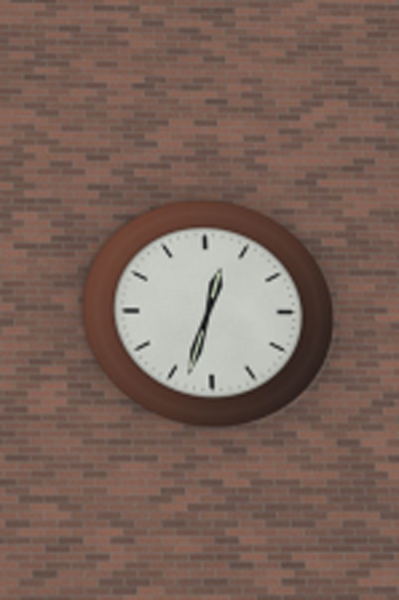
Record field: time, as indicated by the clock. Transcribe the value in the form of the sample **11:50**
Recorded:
**12:33**
